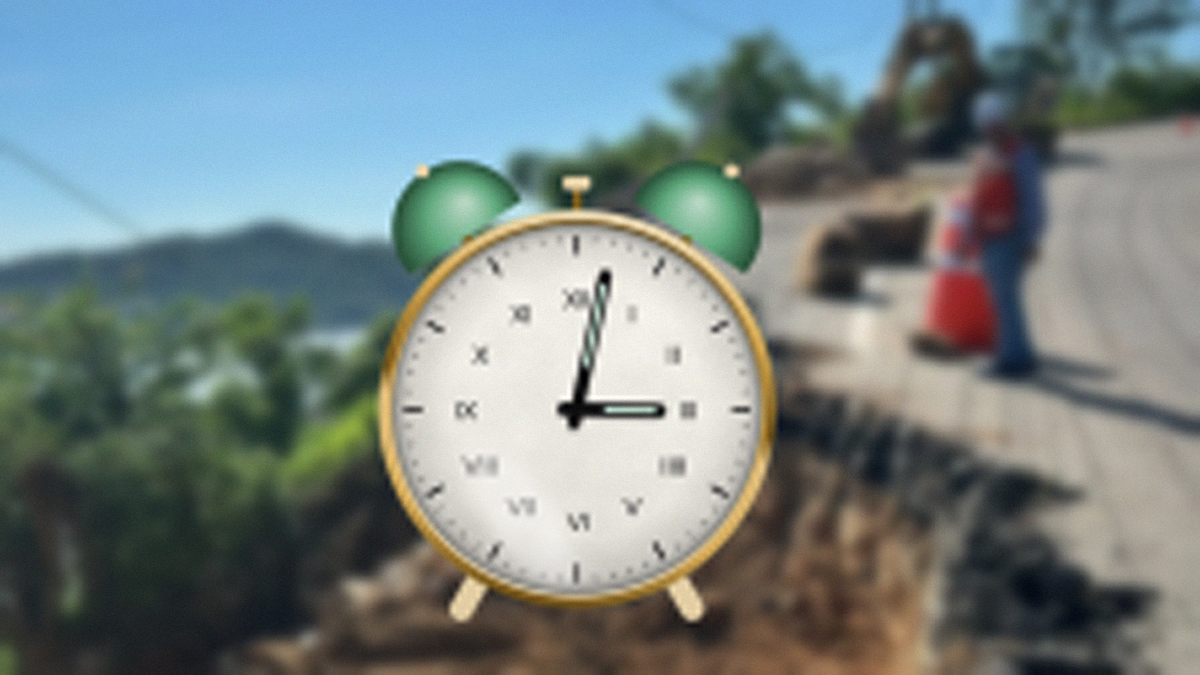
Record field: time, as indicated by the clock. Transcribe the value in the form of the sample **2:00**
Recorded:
**3:02**
